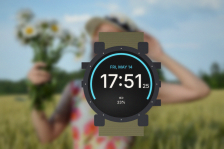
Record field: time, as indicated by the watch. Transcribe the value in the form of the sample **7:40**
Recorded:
**17:51**
